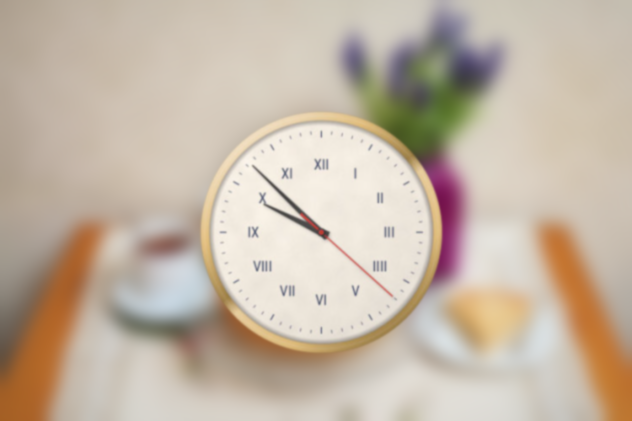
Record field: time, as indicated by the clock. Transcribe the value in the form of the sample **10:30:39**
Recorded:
**9:52:22**
